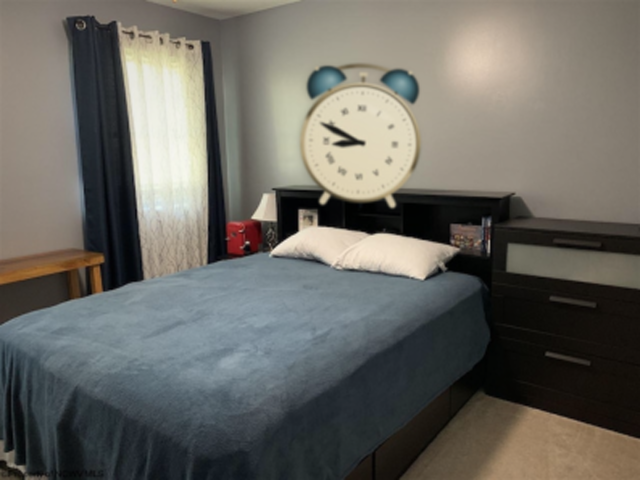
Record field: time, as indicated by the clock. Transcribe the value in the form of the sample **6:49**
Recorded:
**8:49**
